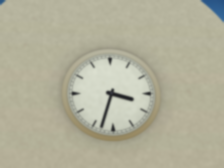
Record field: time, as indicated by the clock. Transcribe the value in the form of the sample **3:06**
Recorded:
**3:33**
